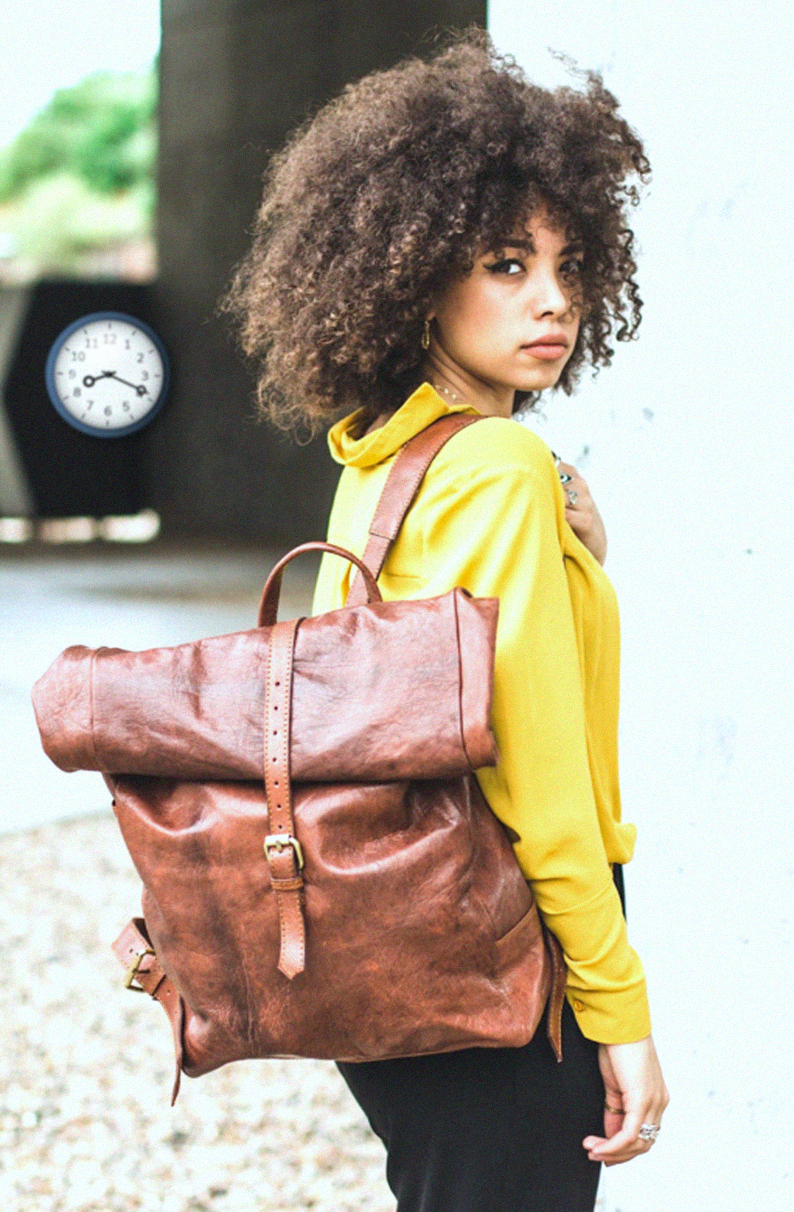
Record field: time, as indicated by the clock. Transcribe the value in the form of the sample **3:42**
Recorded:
**8:19**
